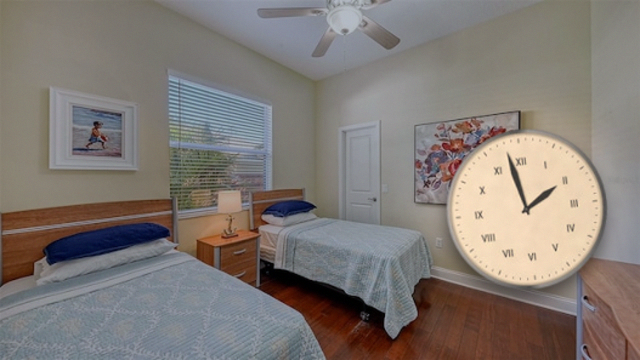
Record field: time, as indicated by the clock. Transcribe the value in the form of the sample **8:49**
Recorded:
**1:58**
